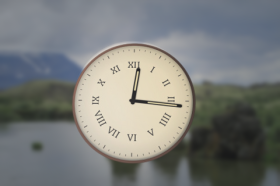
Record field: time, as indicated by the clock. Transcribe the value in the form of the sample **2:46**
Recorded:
**12:16**
